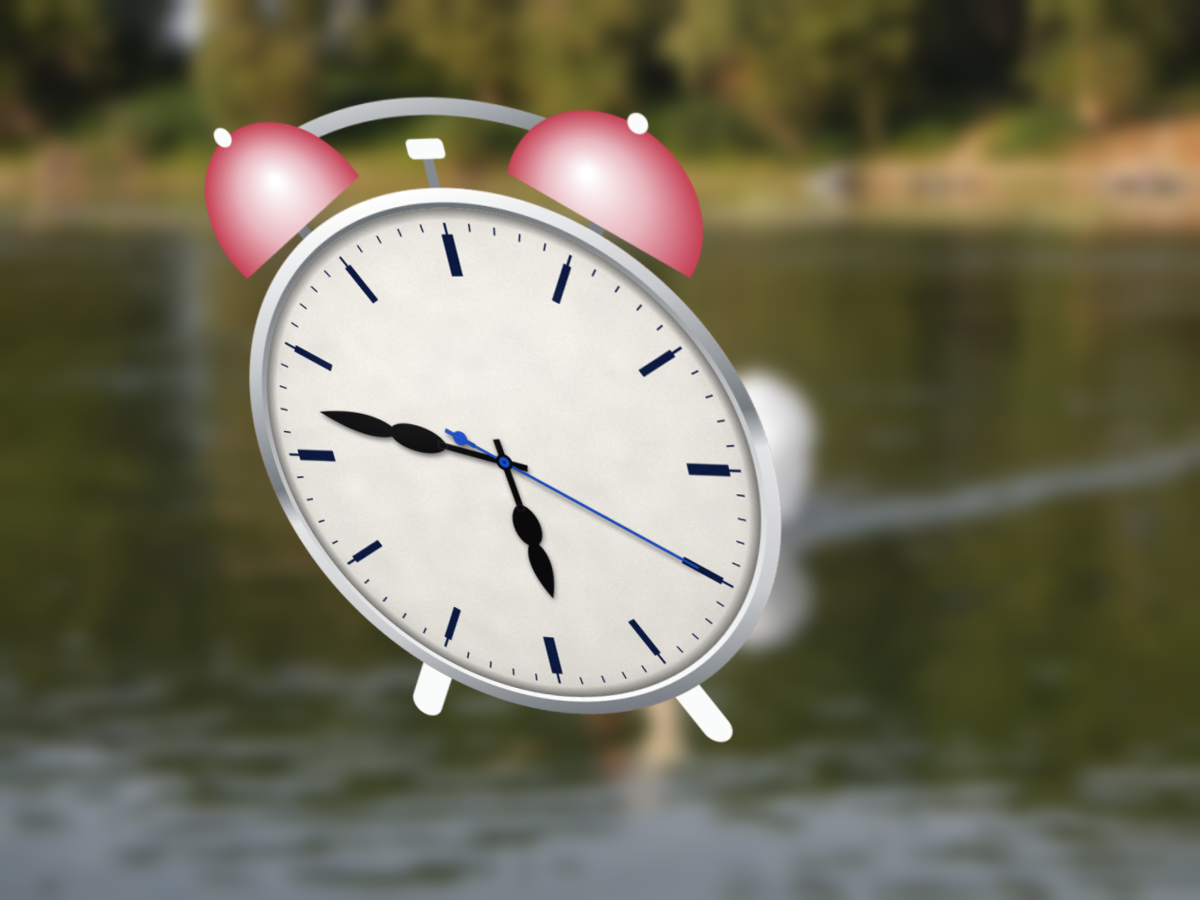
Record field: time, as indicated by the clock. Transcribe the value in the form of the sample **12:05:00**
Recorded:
**5:47:20**
